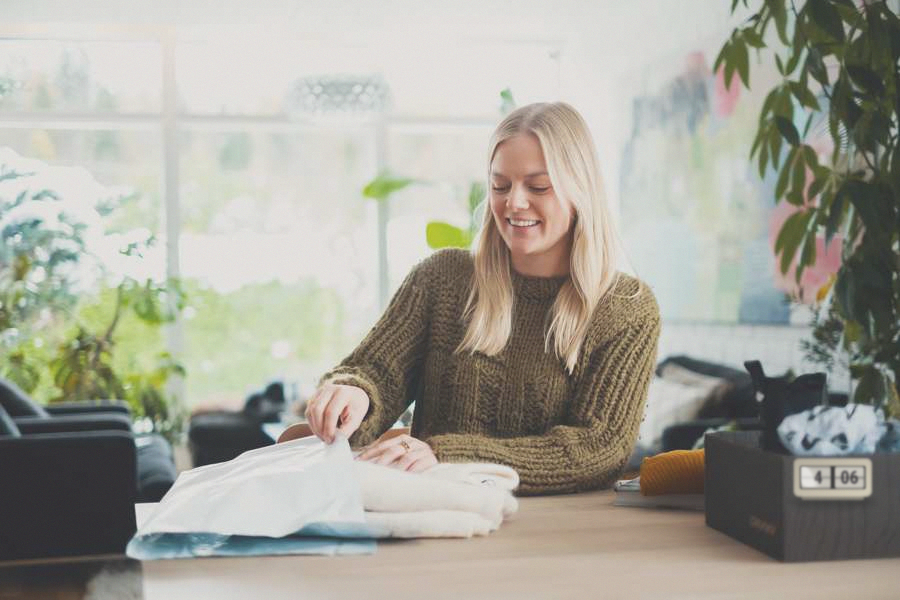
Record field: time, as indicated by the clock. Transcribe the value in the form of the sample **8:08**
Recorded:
**4:06**
